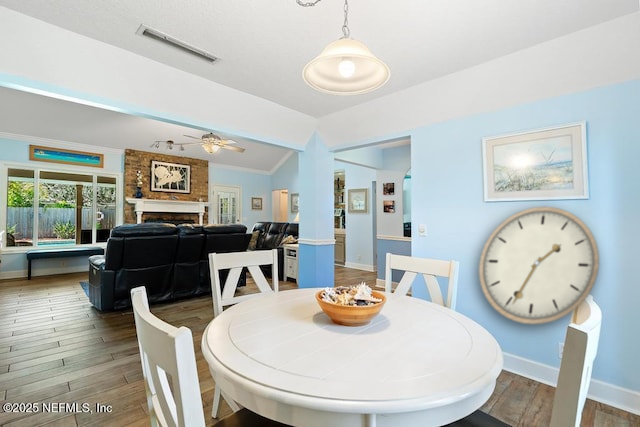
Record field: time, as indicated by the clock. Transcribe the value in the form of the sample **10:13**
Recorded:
**1:34**
